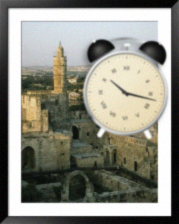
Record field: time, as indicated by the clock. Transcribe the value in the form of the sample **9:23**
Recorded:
**10:17**
